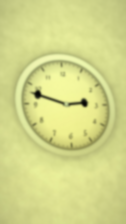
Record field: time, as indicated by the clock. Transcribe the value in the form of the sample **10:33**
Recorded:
**2:48**
